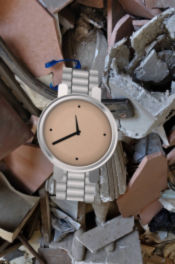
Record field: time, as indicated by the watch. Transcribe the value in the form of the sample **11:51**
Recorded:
**11:40**
